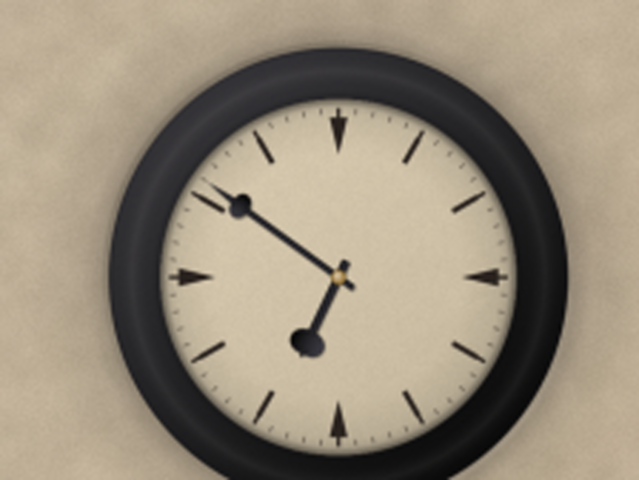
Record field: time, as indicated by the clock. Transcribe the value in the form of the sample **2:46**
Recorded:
**6:51**
